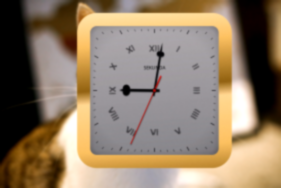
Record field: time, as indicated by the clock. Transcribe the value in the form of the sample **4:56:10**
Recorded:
**9:01:34**
